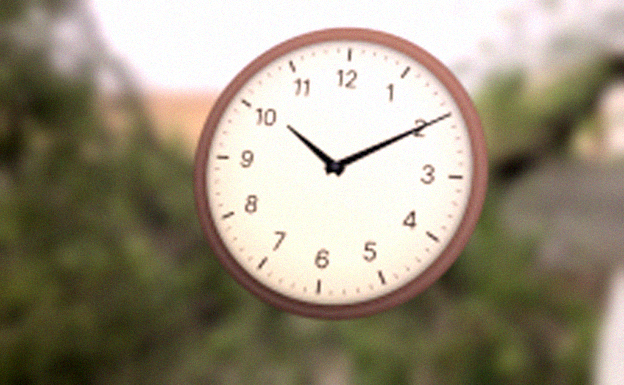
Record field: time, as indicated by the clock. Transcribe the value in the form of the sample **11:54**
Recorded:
**10:10**
